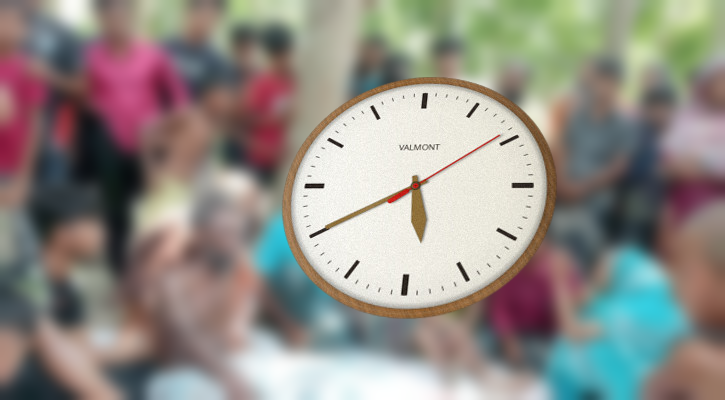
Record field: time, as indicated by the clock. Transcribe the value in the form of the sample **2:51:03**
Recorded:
**5:40:09**
